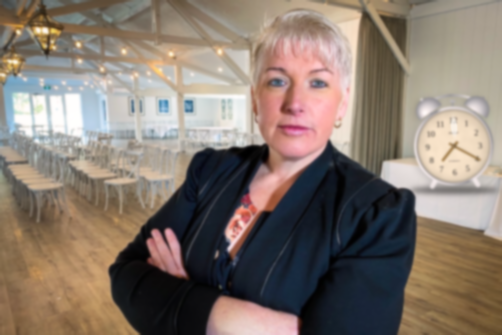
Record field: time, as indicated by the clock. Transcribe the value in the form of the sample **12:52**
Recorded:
**7:20**
